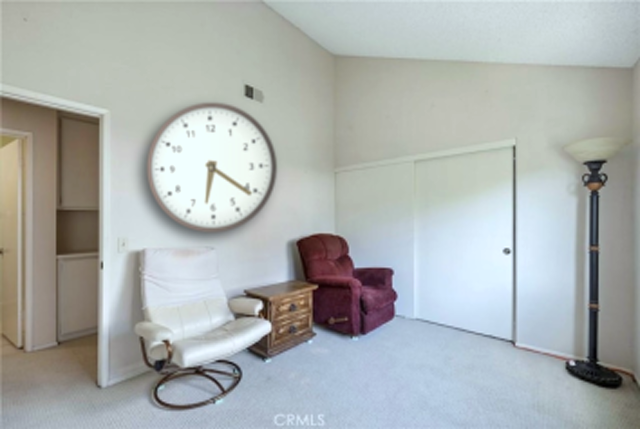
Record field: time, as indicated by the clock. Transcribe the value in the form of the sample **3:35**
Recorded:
**6:21**
